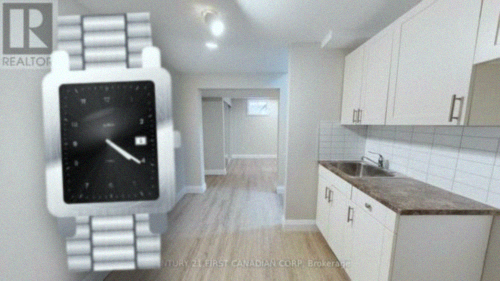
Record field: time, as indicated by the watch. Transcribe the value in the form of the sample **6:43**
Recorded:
**4:21**
